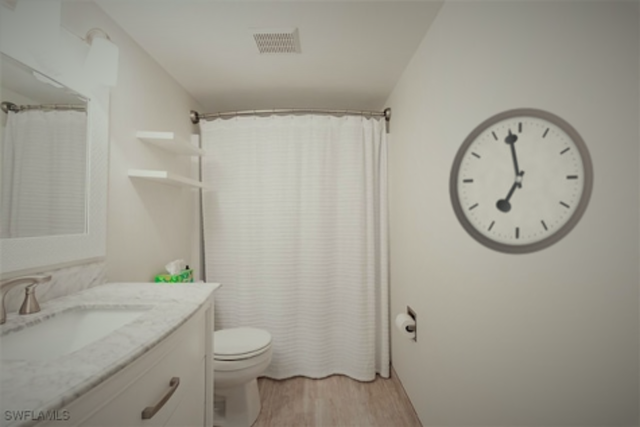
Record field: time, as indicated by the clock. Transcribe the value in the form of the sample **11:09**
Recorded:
**6:58**
